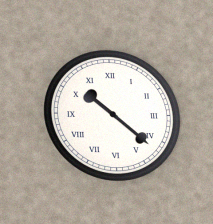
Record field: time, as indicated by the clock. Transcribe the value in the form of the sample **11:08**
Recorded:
**10:22**
